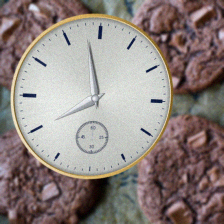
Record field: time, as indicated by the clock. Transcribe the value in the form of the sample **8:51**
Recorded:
**7:58**
